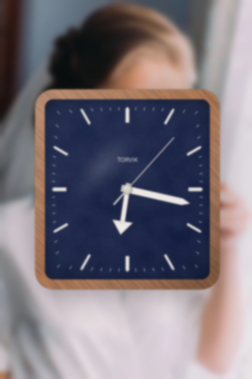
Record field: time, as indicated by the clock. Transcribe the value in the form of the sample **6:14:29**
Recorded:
**6:17:07**
